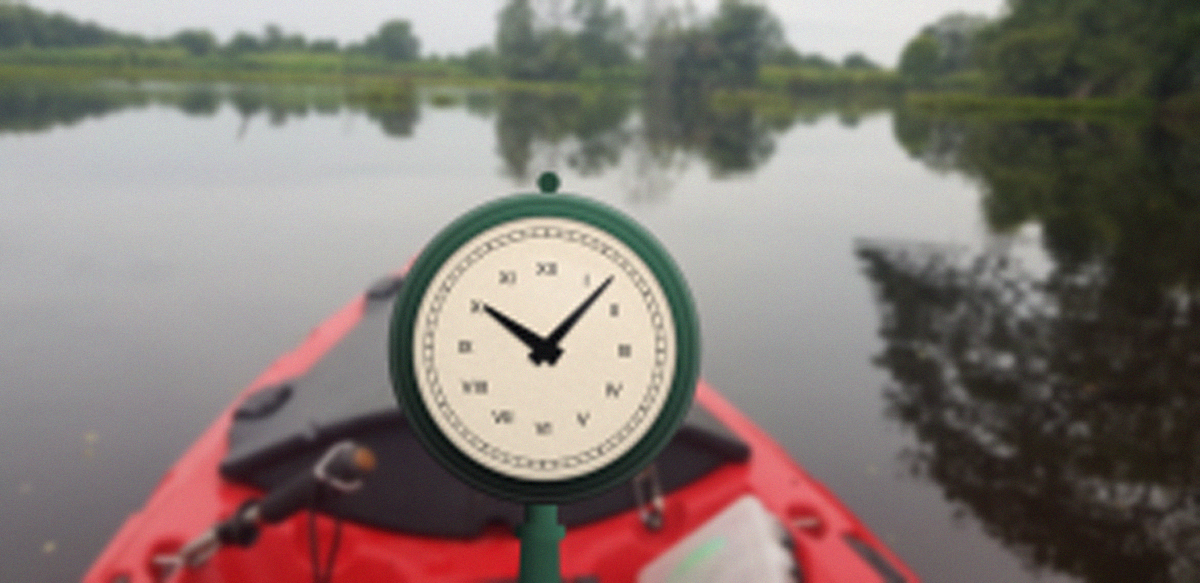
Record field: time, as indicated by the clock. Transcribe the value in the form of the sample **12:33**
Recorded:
**10:07**
